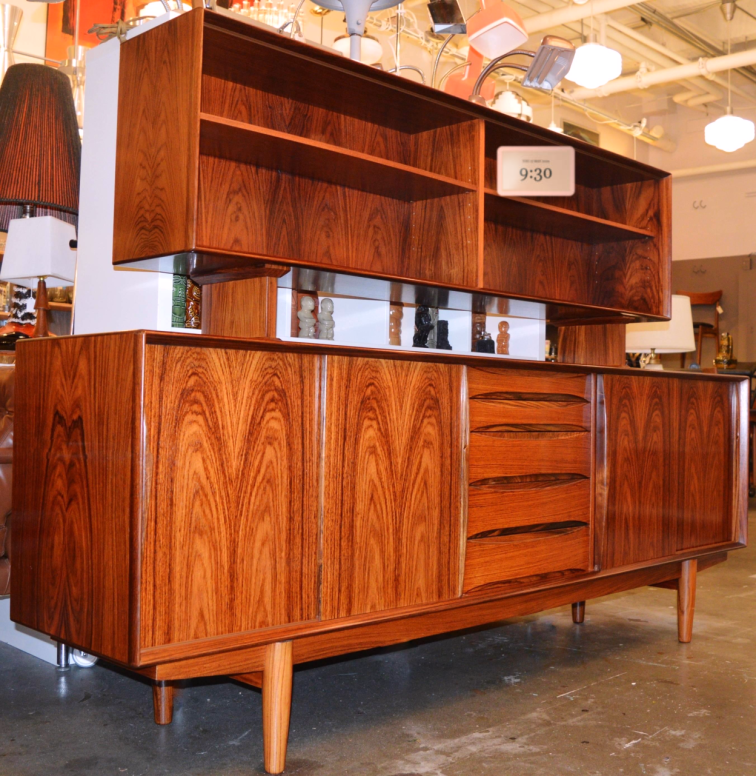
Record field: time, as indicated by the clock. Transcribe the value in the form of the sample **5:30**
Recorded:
**9:30**
